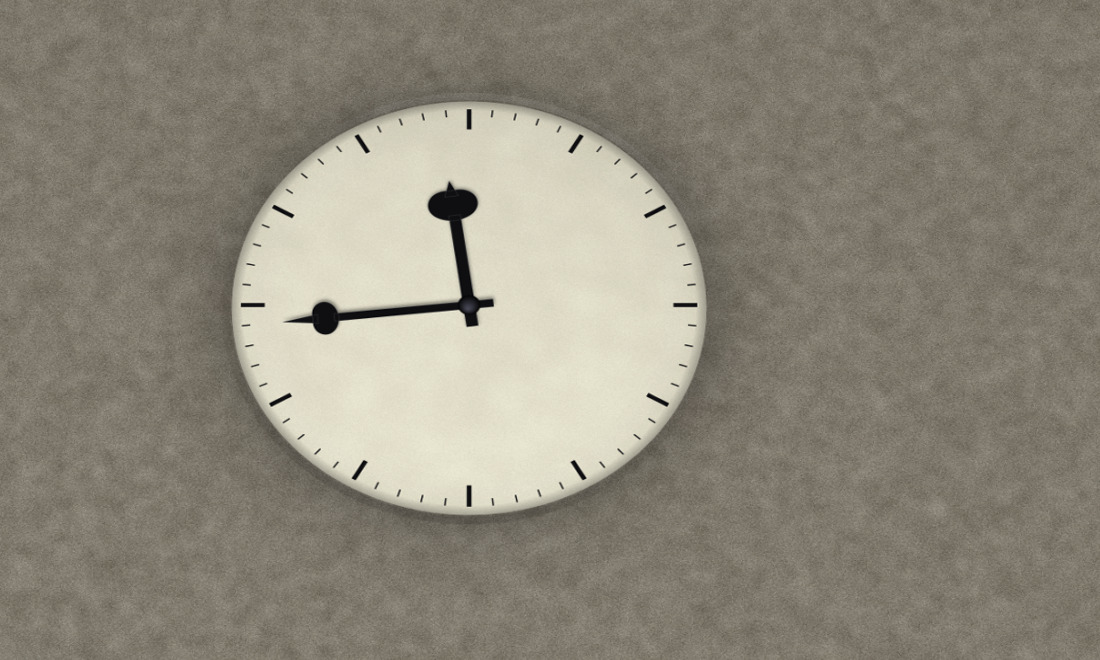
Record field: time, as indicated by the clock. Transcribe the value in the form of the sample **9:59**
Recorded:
**11:44**
